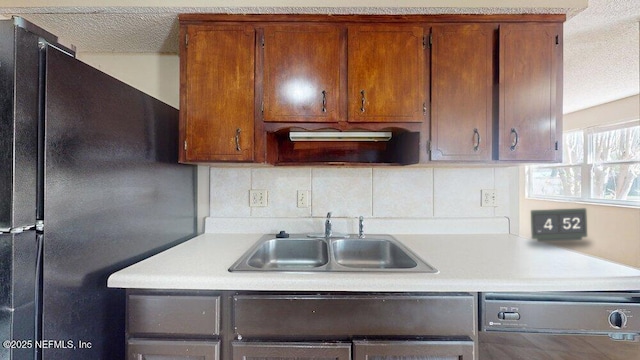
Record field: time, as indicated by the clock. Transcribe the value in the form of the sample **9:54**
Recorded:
**4:52**
